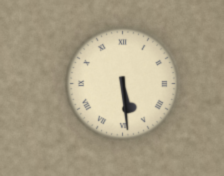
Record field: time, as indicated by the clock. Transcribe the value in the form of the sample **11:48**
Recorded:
**5:29**
